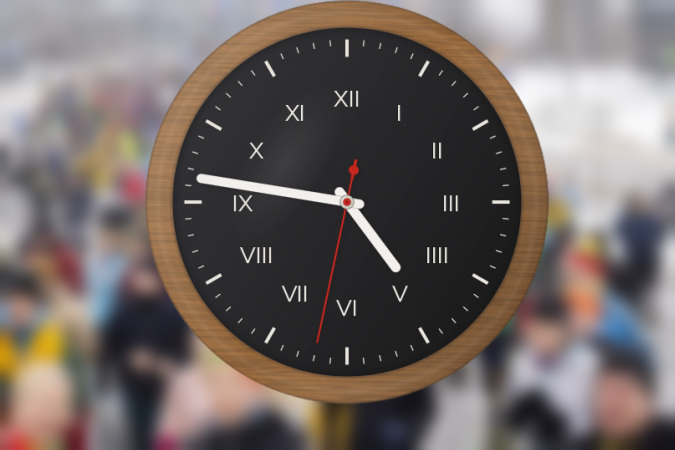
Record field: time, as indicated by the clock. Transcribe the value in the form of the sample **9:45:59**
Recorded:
**4:46:32**
